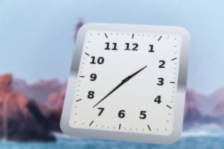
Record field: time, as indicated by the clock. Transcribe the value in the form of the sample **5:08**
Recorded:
**1:37**
